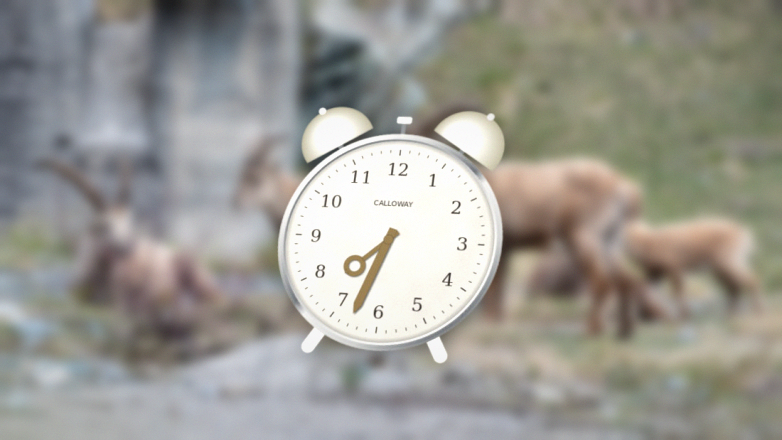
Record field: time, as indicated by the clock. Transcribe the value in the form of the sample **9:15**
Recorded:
**7:33**
